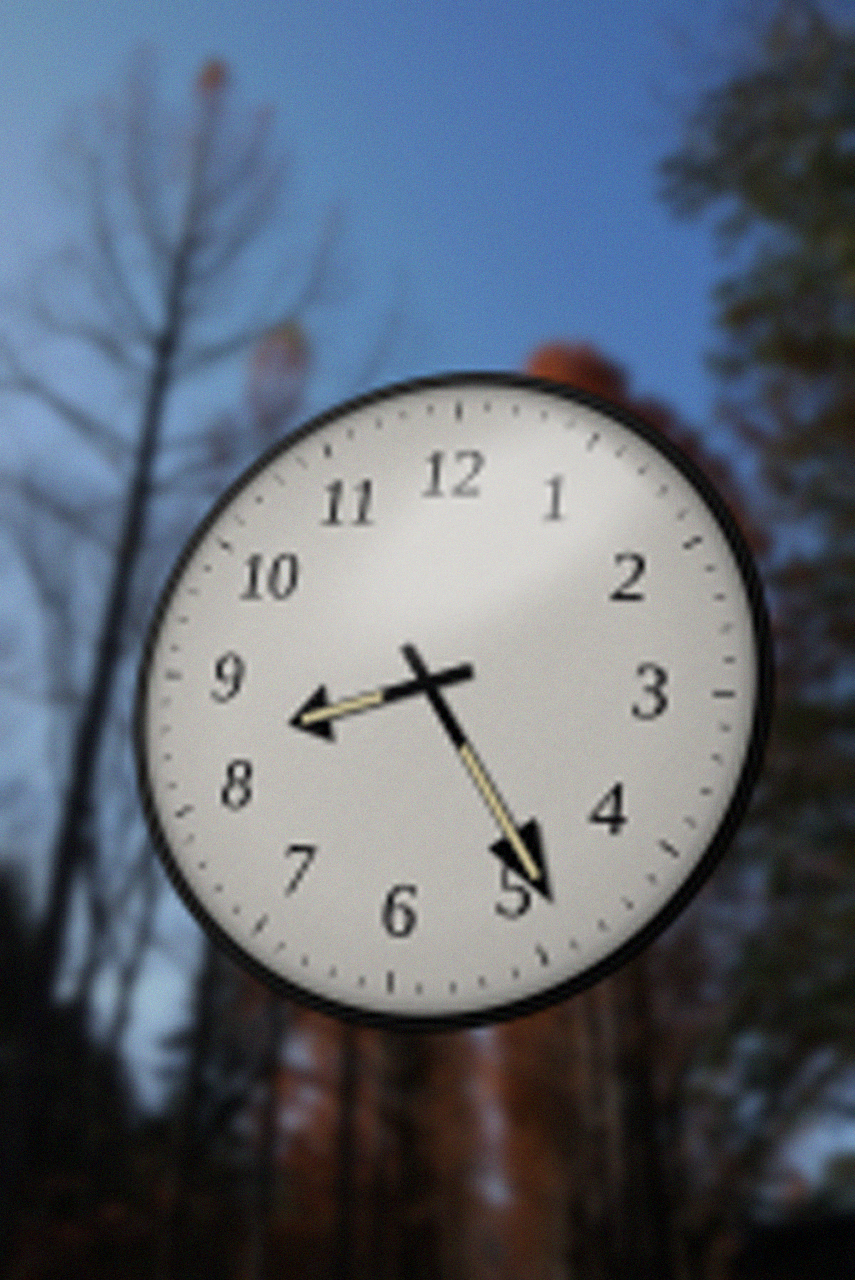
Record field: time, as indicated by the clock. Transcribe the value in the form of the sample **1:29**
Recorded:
**8:24**
